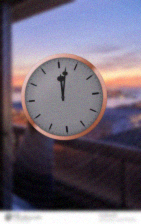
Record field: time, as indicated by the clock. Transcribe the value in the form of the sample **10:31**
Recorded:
**12:02**
